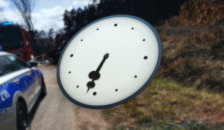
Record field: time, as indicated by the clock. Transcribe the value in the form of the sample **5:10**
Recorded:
**6:32**
